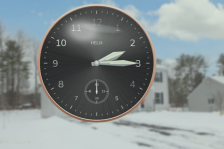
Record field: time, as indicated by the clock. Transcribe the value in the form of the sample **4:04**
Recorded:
**2:15**
